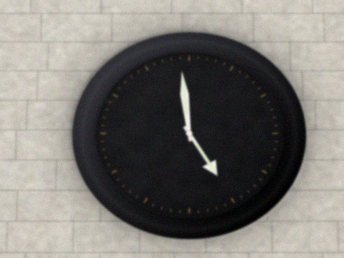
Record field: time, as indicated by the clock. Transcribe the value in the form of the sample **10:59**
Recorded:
**4:59**
